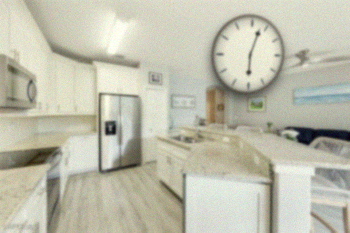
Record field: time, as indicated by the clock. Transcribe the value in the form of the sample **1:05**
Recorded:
**6:03**
